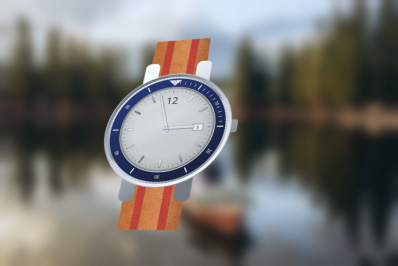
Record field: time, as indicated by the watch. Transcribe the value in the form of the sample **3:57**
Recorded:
**2:57**
